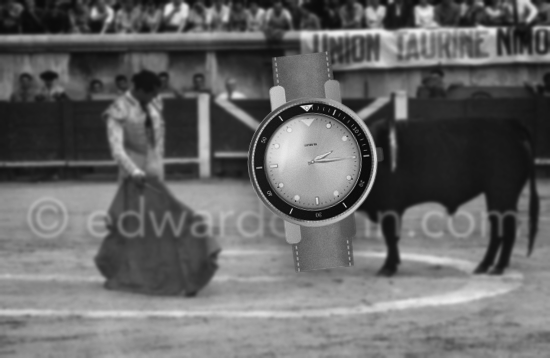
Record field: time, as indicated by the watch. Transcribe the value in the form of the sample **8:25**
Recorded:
**2:15**
